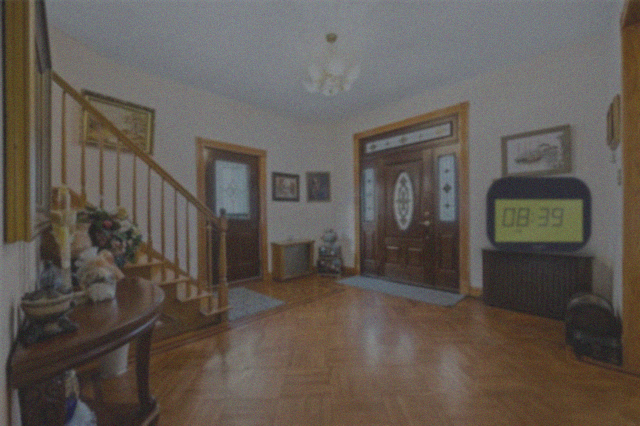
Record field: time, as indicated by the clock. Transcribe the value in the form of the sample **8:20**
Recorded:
**8:39**
